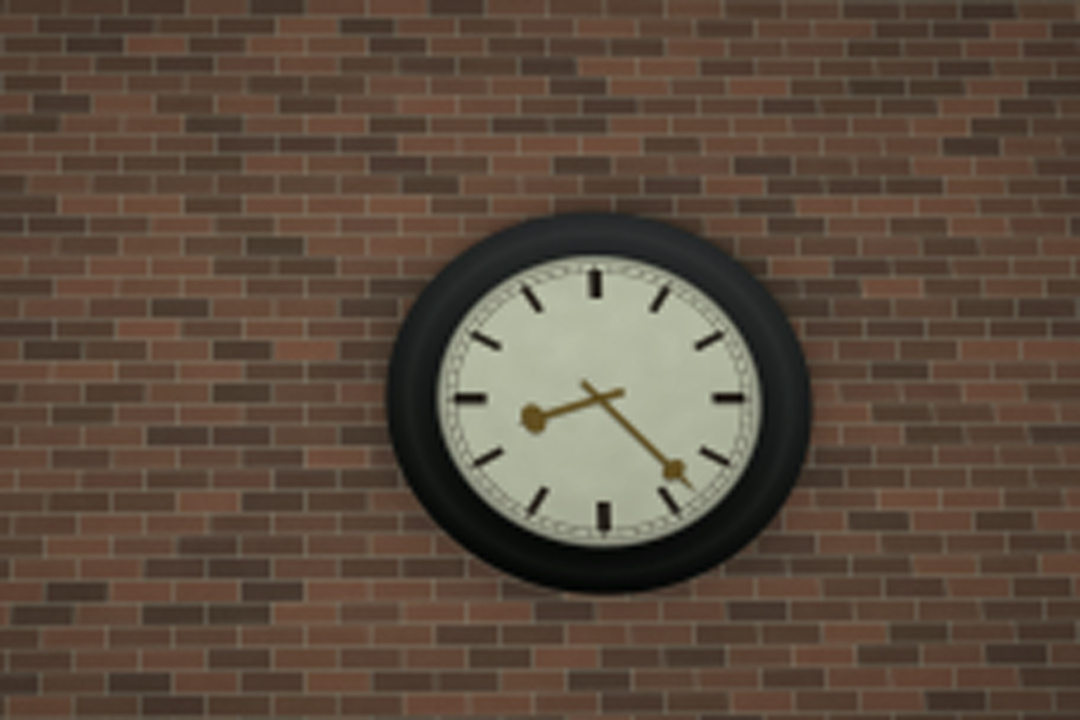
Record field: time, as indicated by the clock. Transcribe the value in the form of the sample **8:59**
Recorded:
**8:23**
